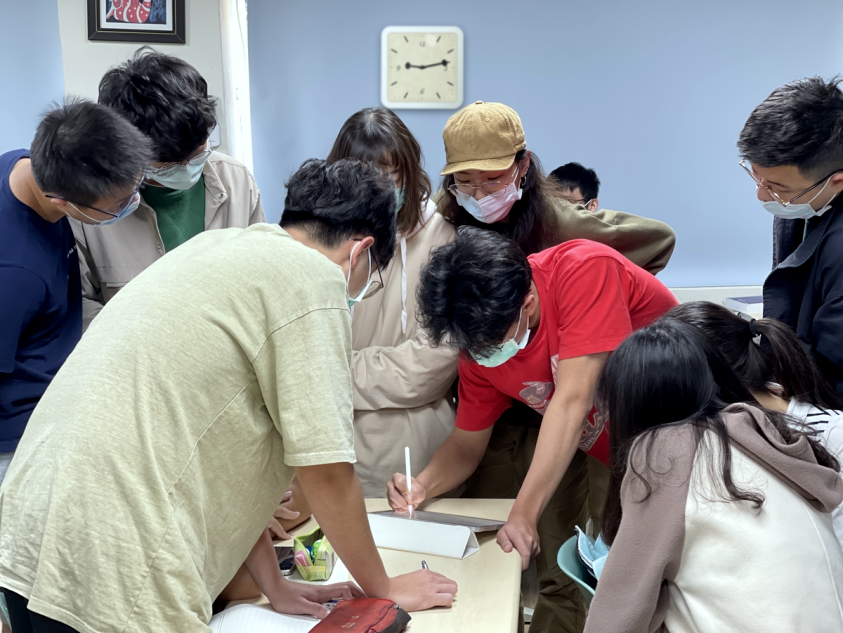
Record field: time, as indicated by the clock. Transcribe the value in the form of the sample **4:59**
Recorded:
**9:13**
